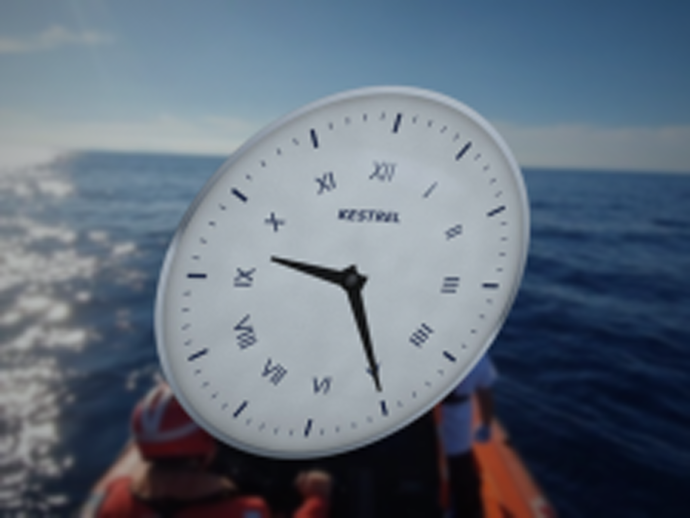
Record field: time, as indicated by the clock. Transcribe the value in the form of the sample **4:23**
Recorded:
**9:25**
